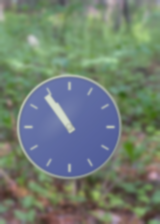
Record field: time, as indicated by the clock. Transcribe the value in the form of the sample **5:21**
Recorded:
**10:54**
